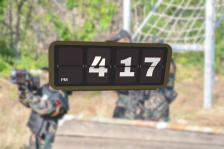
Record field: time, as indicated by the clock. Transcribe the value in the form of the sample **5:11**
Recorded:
**4:17**
